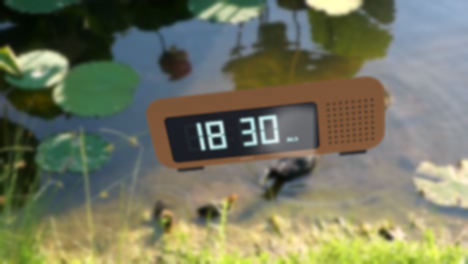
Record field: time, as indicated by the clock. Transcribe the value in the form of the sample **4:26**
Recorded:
**18:30**
